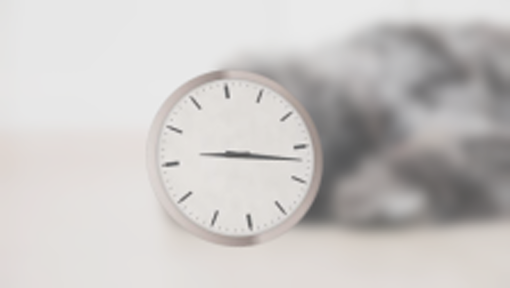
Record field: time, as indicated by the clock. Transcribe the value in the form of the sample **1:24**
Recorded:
**9:17**
